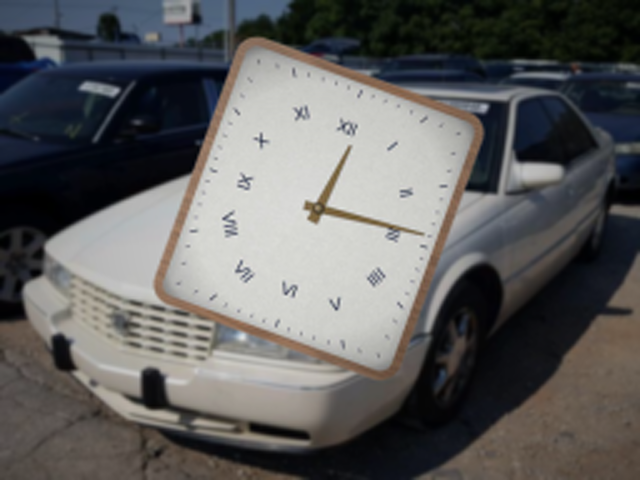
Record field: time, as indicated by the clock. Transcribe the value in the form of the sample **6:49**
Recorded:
**12:14**
